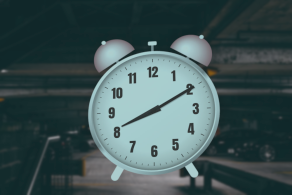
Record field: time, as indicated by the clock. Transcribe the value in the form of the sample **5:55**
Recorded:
**8:10**
